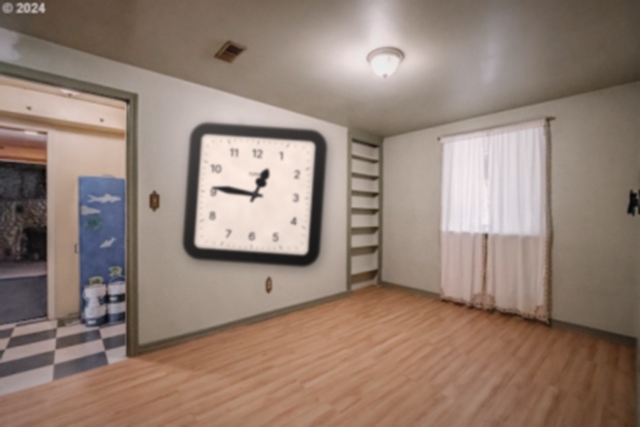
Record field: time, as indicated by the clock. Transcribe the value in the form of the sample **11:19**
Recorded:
**12:46**
